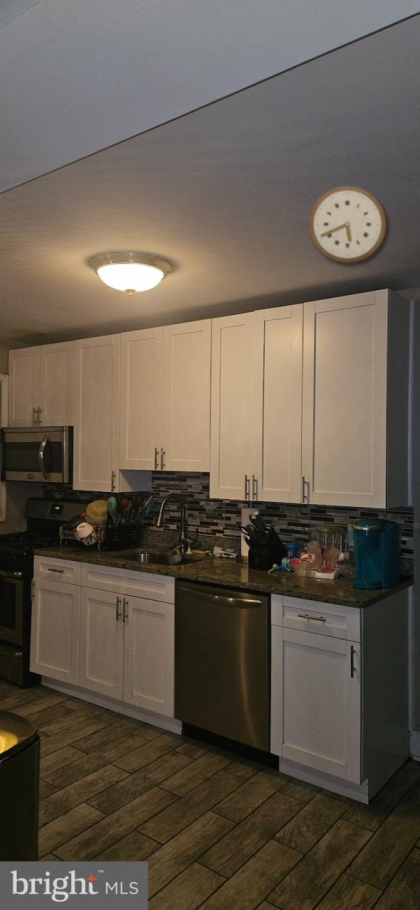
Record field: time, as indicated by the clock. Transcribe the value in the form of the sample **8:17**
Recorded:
**5:41**
